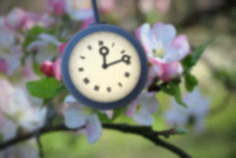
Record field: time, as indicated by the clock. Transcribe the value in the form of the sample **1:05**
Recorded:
**12:13**
